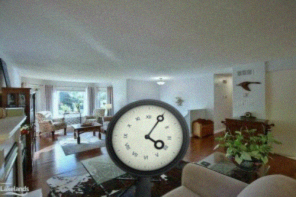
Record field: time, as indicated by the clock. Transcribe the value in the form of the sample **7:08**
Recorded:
**4:05**
